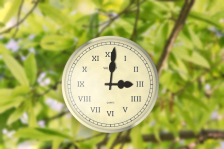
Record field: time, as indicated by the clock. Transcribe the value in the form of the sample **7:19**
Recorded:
**3:01**
